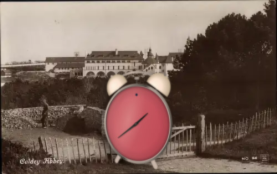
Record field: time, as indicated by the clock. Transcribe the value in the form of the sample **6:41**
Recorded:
**1:39**
